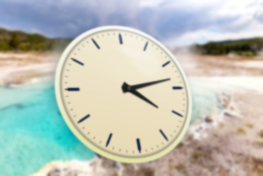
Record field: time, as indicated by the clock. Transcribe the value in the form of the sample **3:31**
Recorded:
**4:13**
